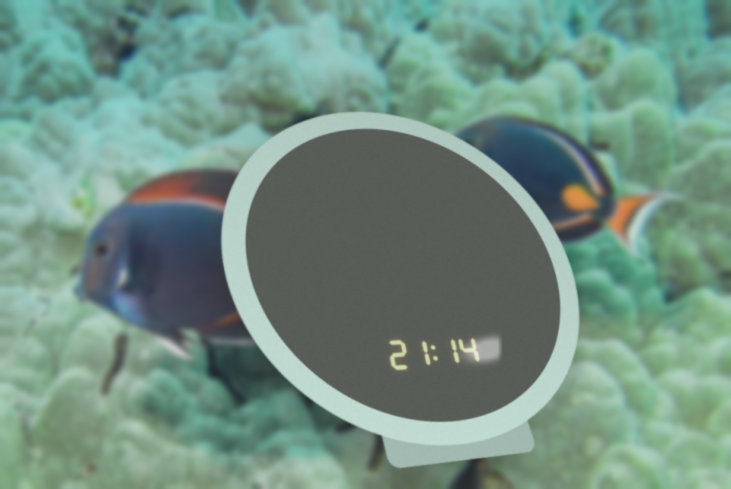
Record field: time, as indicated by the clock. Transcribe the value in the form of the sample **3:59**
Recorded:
**21:14**
